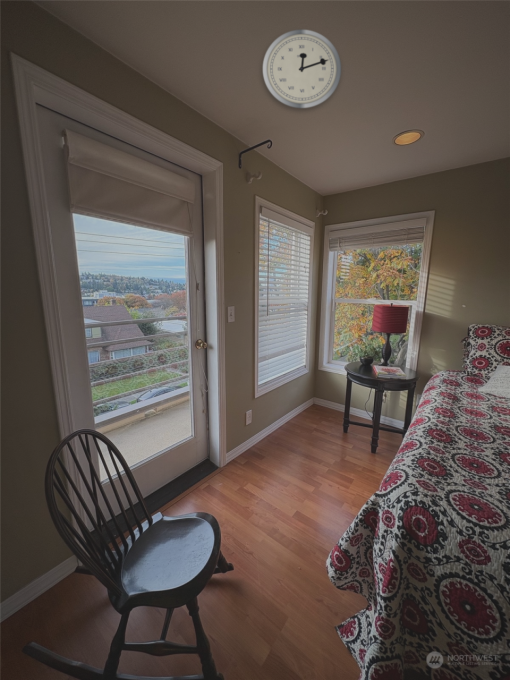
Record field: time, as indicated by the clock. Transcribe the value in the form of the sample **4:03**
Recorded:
**12:12**
